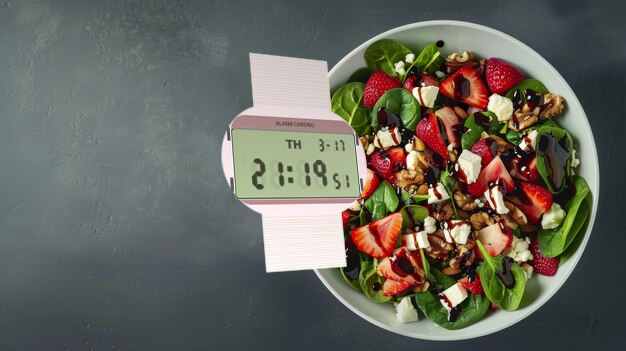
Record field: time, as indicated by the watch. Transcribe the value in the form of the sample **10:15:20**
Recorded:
**21:19:51**
